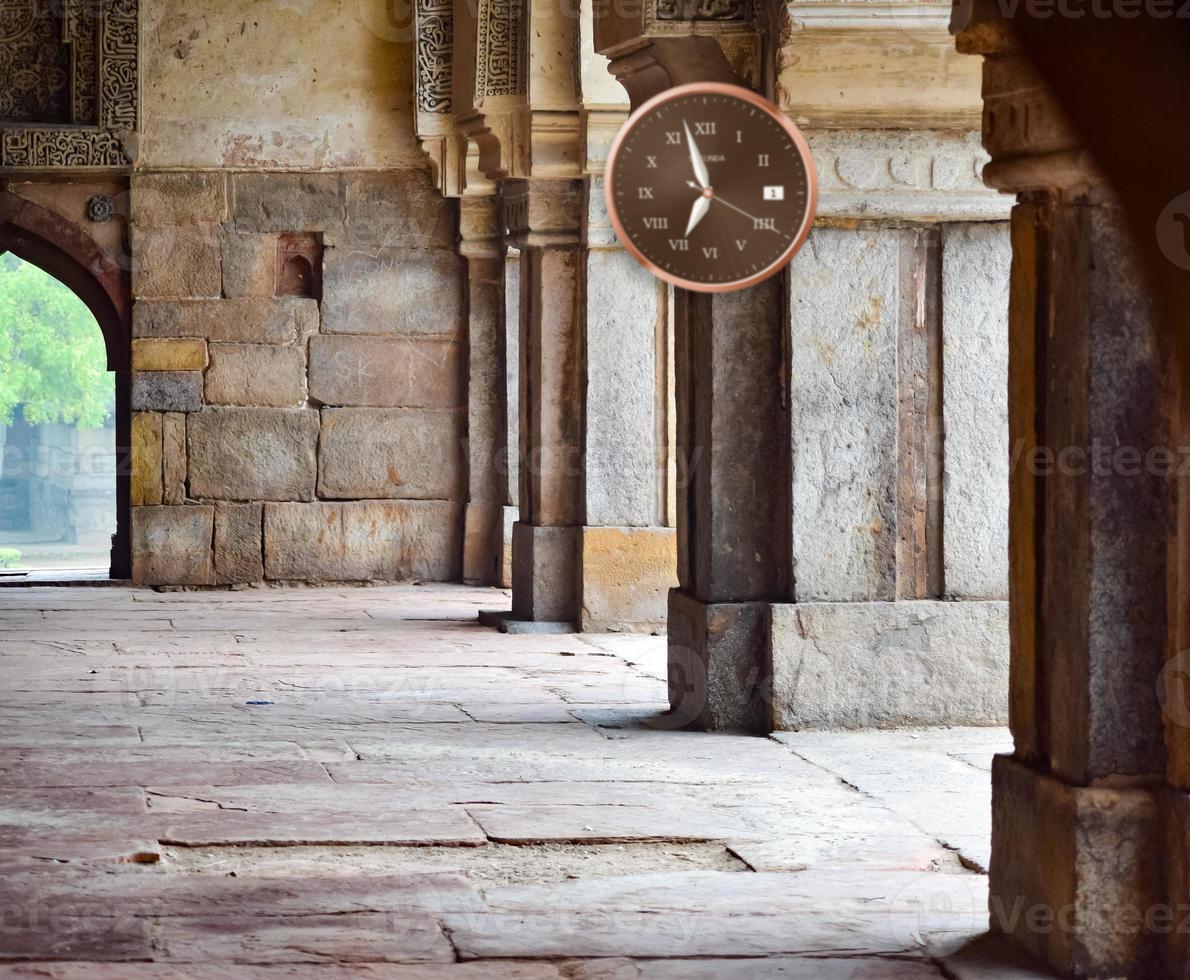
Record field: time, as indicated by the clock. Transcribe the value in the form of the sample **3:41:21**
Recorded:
**6:57:20**
